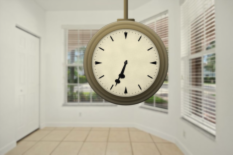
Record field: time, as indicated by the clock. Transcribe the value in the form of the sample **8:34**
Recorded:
**6:34**
